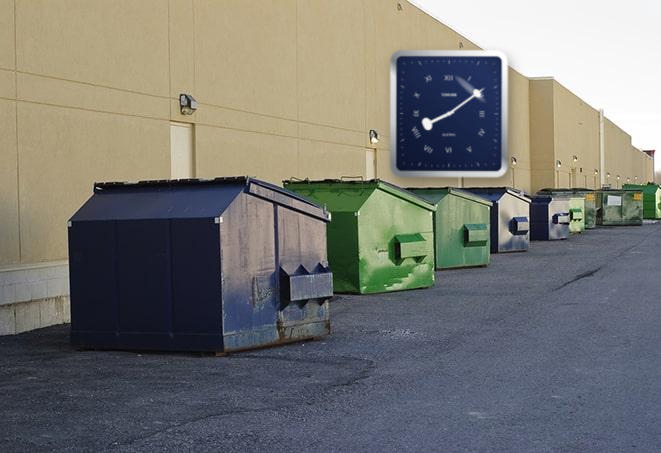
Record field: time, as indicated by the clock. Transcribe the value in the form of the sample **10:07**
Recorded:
**8:09**
